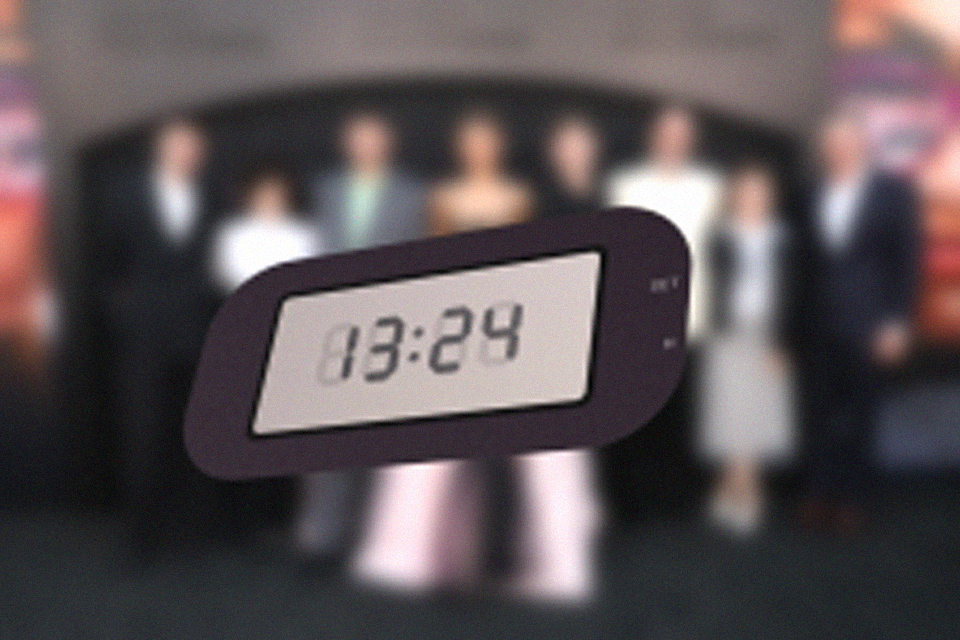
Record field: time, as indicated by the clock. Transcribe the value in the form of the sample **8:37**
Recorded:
**13:24**
